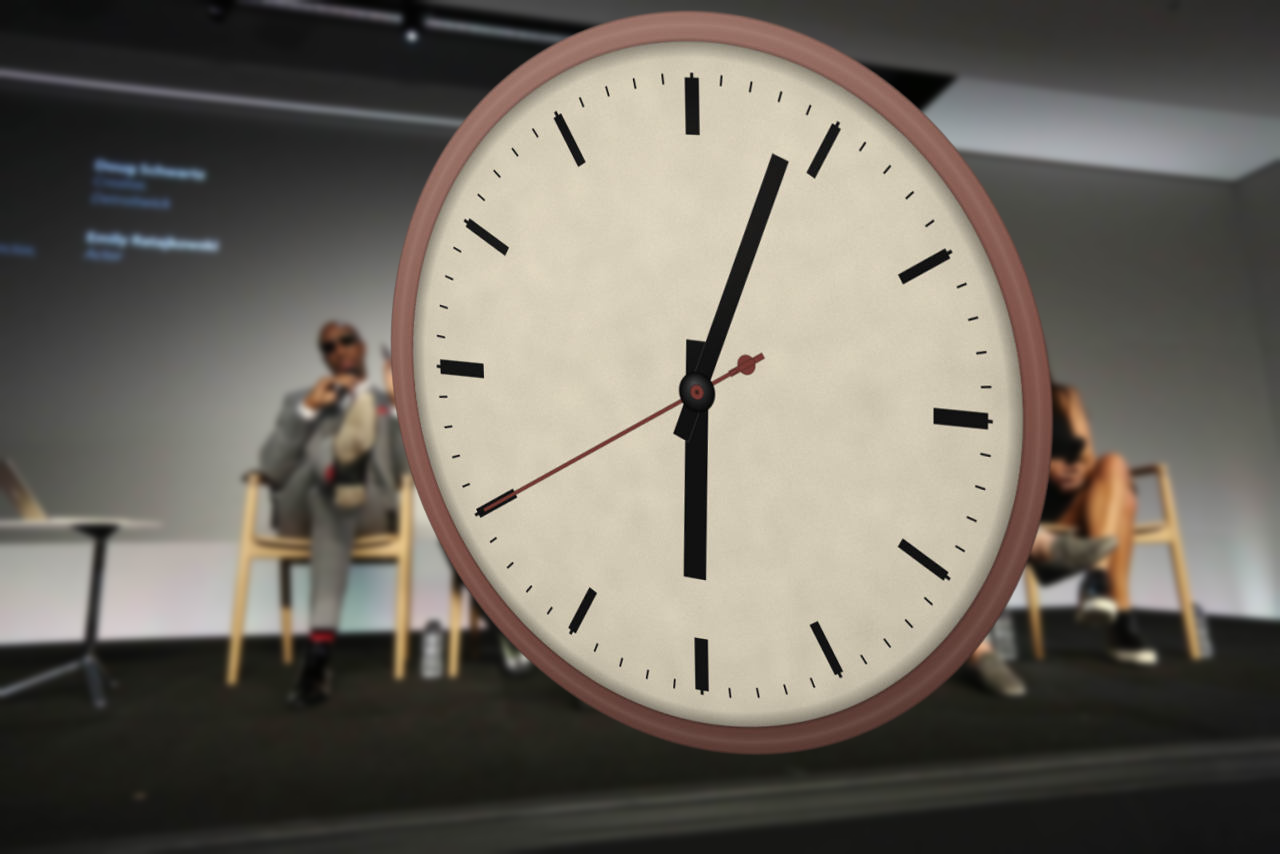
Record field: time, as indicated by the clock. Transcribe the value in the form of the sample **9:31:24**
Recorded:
**6:03:40**
